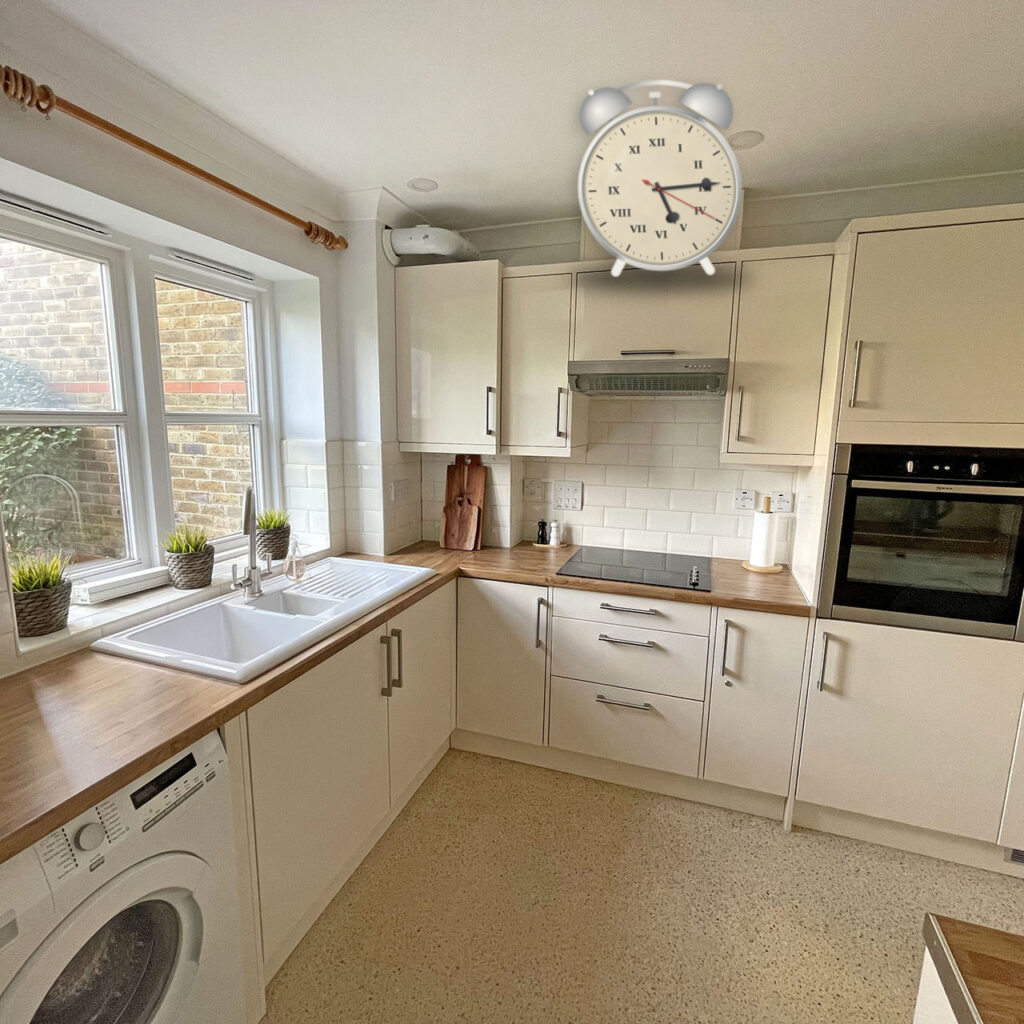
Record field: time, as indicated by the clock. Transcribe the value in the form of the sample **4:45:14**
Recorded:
**5:14:20**
